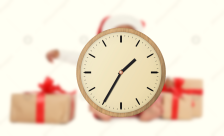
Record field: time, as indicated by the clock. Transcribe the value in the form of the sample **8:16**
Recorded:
**1:35**
